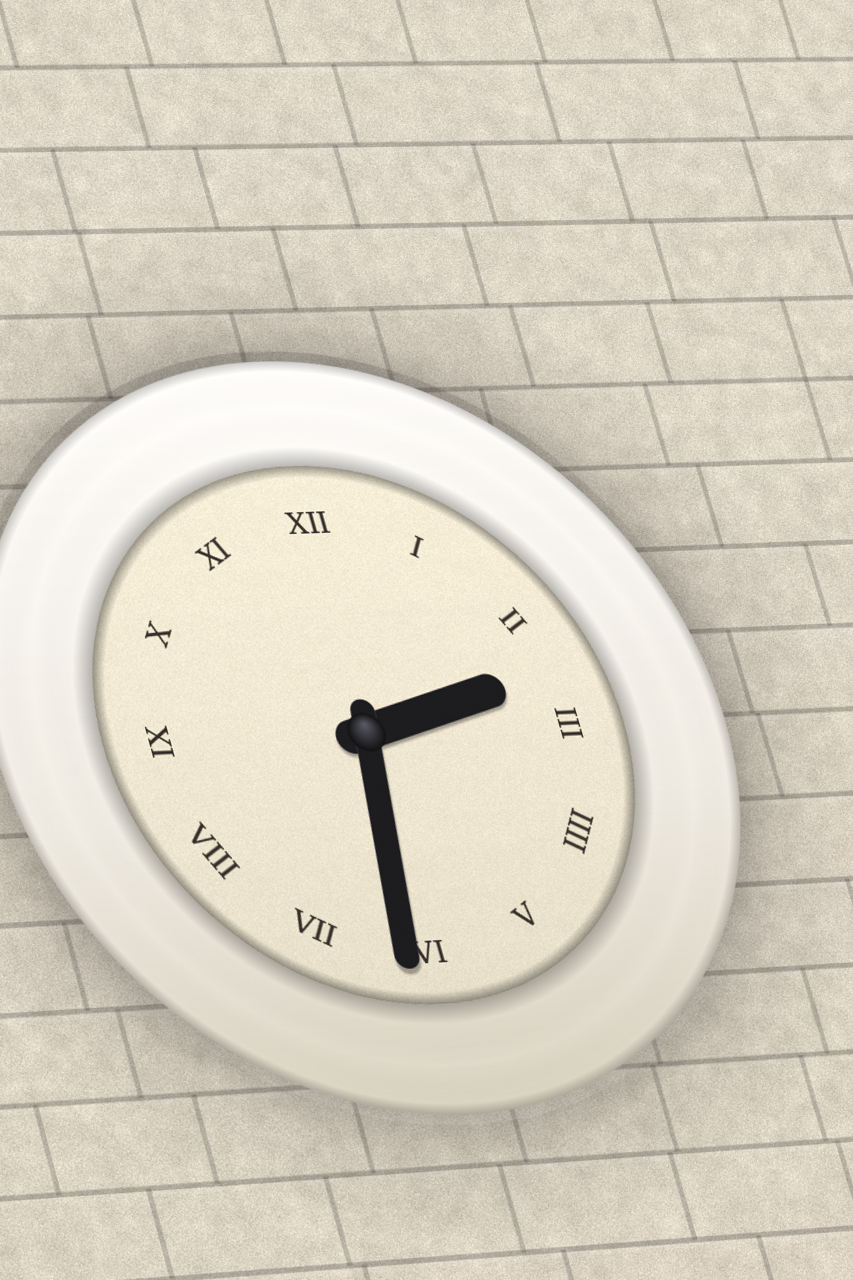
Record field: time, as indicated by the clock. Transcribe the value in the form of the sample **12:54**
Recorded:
**2:31**
